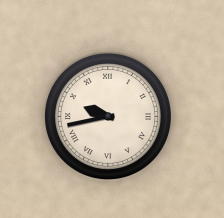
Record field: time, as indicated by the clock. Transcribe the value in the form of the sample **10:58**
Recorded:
**9:43**
